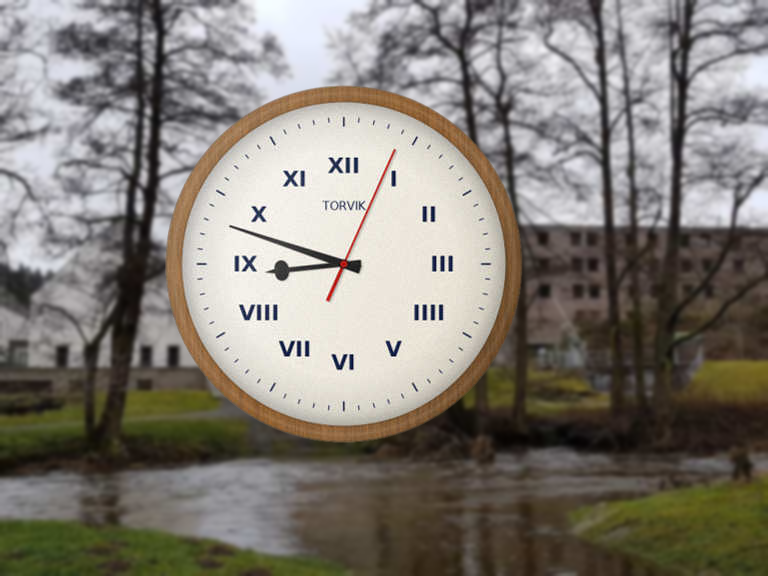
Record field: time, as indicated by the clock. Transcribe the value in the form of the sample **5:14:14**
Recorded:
**8:48:04**
